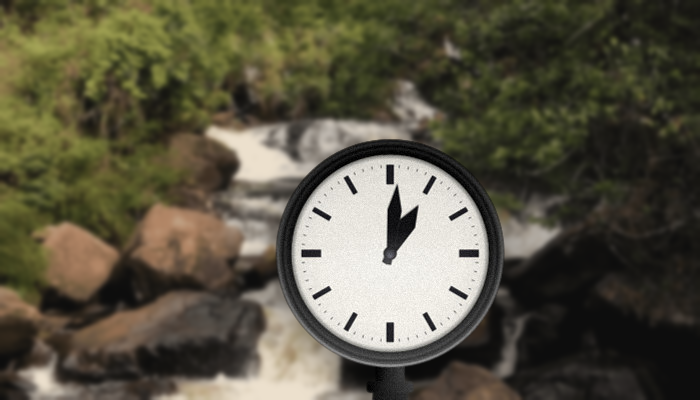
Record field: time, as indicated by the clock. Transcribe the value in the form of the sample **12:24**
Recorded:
**1:01**
